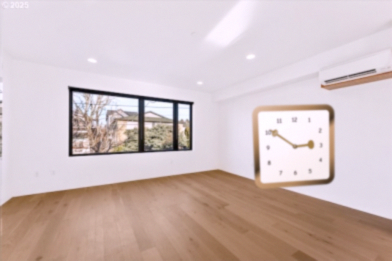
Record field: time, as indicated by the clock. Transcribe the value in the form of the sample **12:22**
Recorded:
**2:51**
